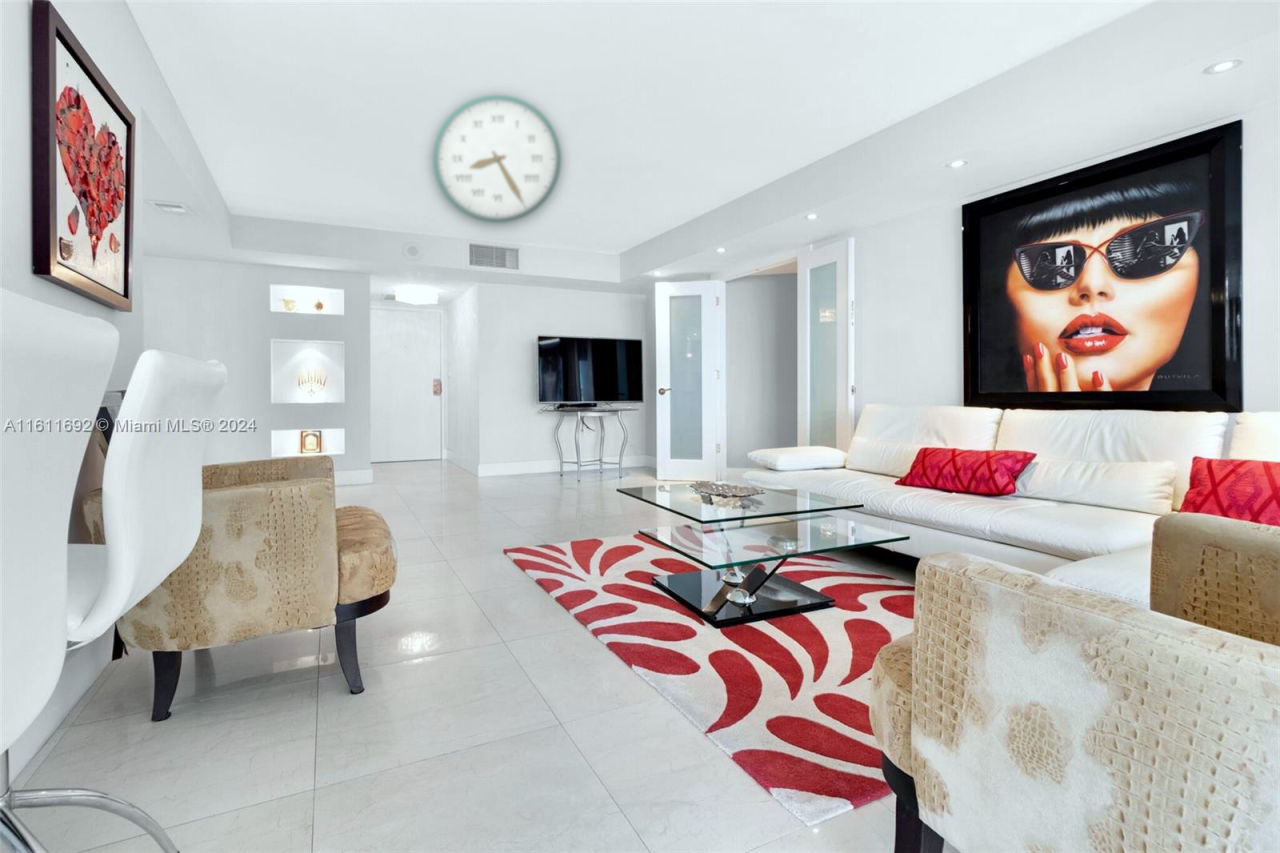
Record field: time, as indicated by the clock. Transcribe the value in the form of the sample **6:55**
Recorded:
**8:25**
